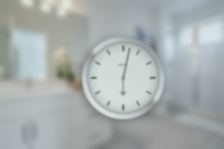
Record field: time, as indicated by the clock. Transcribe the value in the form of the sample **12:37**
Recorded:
**6:02**
